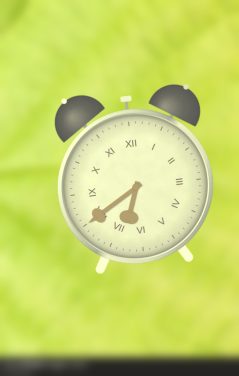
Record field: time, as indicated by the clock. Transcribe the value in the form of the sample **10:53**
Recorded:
**6:40**
